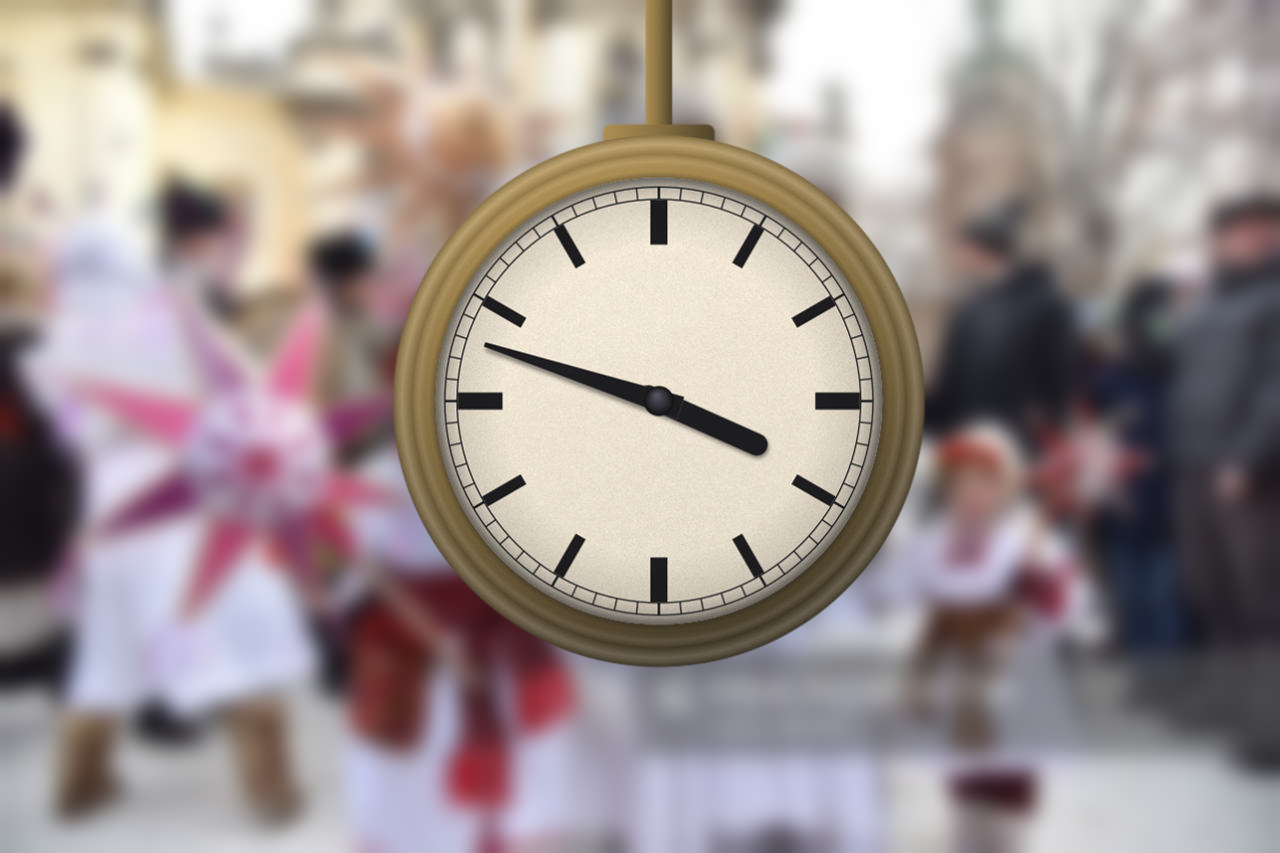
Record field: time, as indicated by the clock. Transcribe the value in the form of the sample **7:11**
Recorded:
**3:48**
